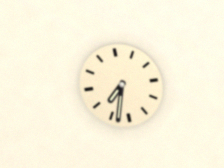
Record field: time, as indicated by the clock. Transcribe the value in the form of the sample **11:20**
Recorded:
**7:33**
